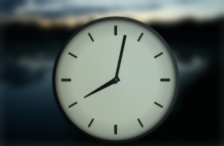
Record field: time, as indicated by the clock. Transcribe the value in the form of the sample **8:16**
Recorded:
**8:02**
